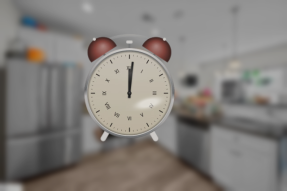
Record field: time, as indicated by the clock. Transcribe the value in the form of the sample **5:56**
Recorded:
**12:01**
